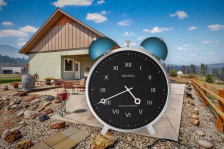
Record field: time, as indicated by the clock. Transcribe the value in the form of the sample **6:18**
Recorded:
**4:41**
